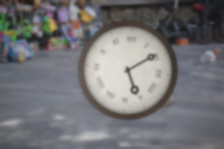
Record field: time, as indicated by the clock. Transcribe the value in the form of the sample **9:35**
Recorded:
**5:09**
